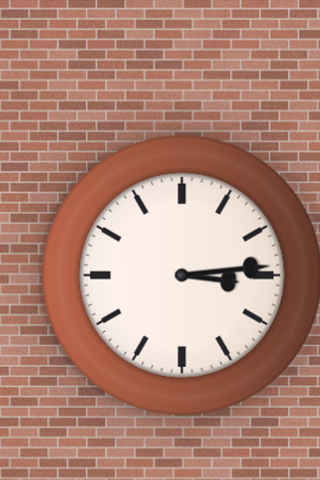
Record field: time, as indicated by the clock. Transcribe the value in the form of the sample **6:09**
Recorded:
**3:14**
